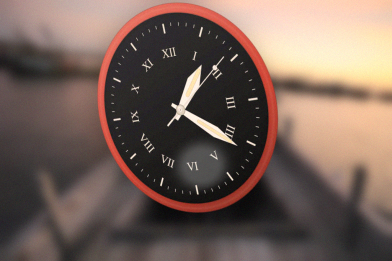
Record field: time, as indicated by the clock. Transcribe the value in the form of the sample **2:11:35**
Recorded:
**1:21:09**
